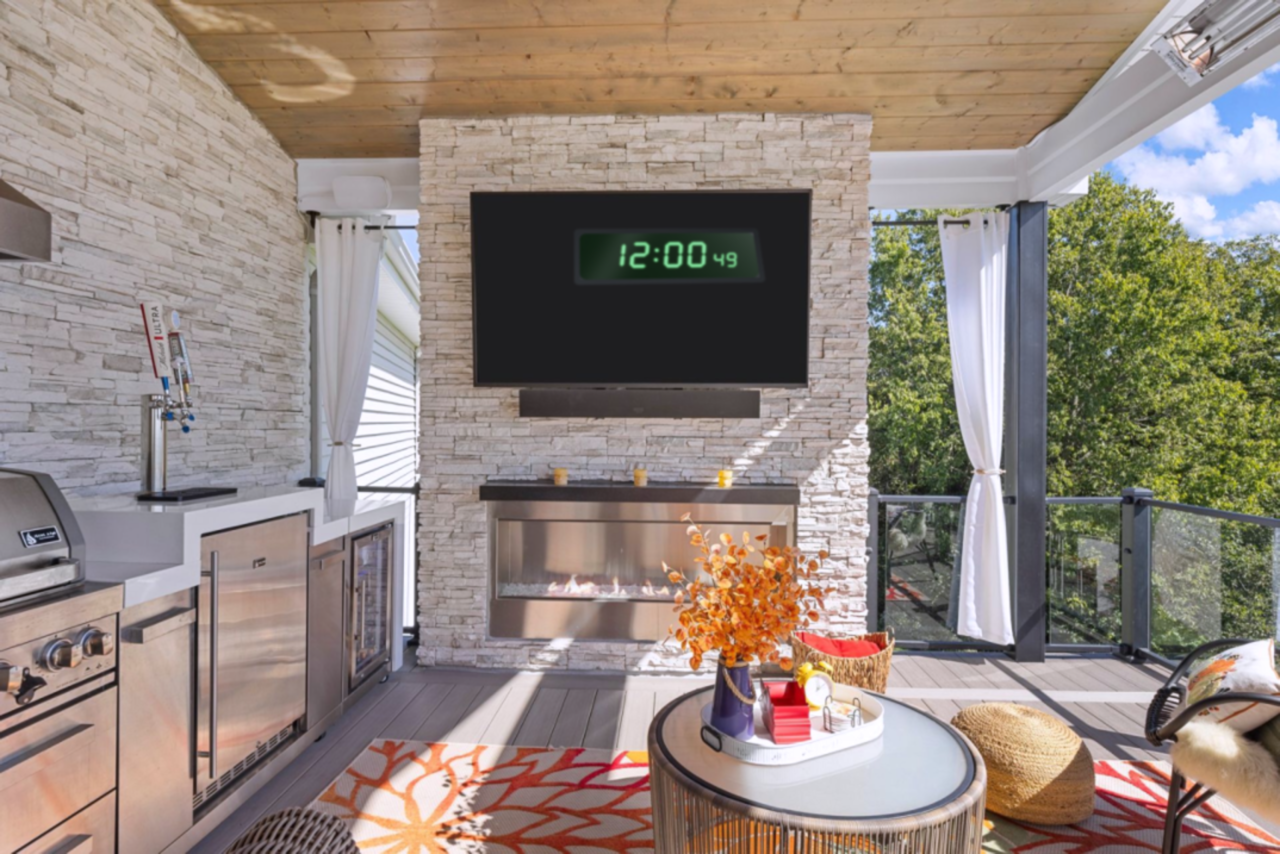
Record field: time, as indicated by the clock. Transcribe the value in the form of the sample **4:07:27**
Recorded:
**12:00:49**
